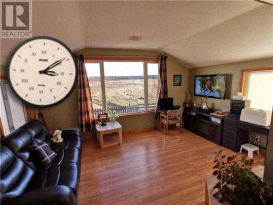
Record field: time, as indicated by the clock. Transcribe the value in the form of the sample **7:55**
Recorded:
**3:09**
